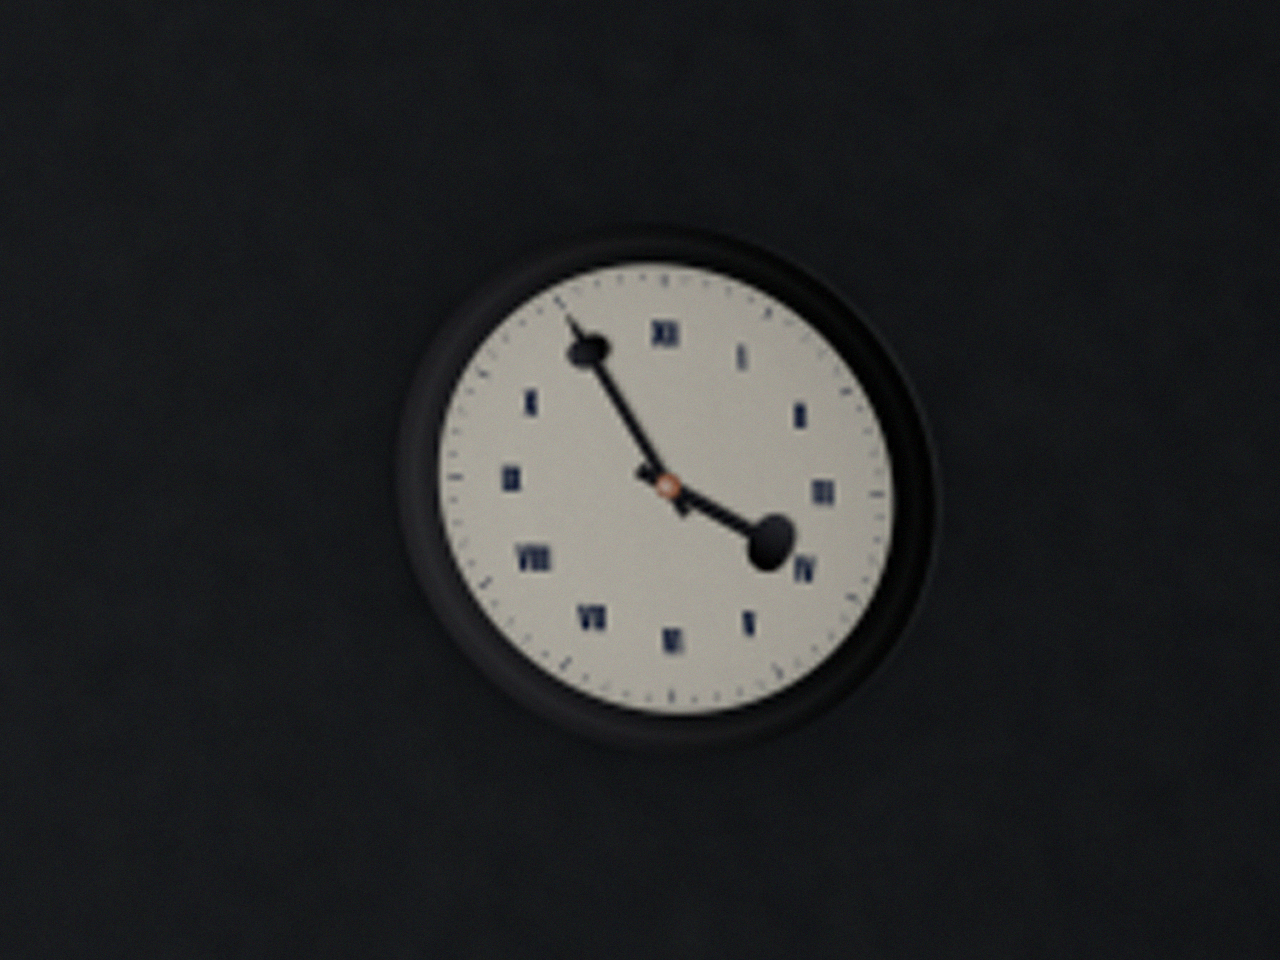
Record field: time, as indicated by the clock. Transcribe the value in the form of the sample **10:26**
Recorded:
**3:55**
